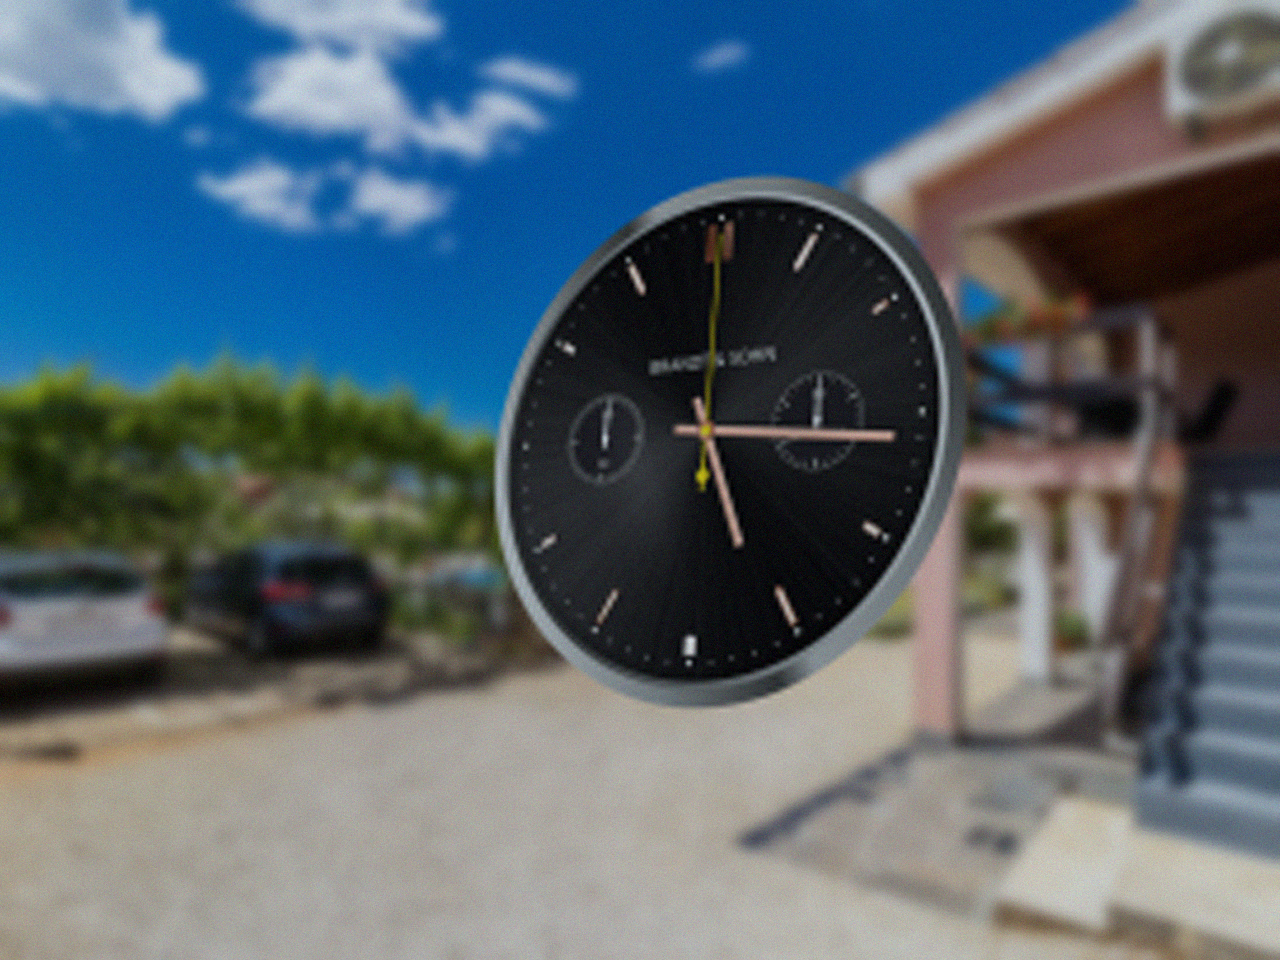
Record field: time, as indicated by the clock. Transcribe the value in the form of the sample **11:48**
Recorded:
**5:16**
